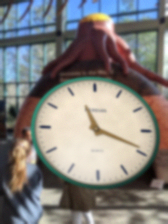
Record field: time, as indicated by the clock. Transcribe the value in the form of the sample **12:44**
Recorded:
**11:19**
